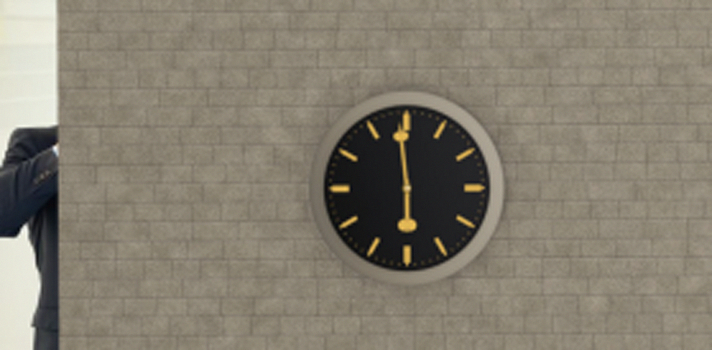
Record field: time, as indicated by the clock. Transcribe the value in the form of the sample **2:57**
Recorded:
**5:59**
